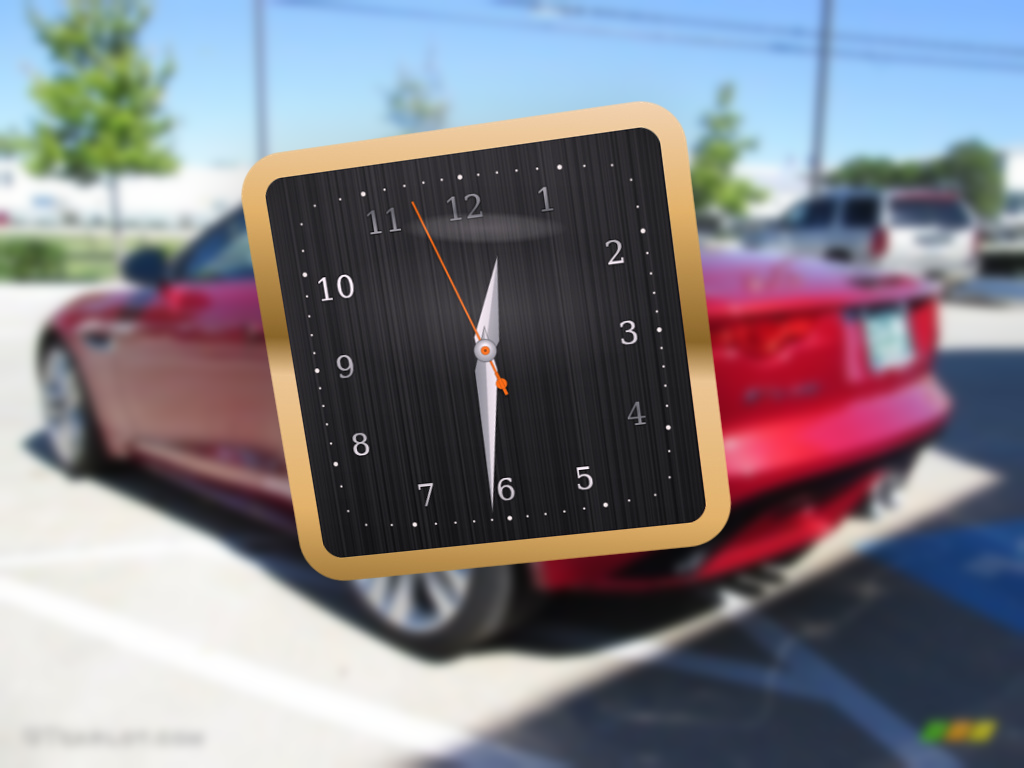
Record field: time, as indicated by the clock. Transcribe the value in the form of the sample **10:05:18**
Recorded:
**12:30:57**
